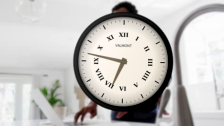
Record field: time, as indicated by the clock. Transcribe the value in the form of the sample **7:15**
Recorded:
**6:47**
